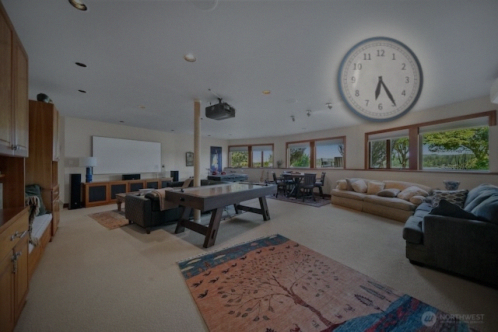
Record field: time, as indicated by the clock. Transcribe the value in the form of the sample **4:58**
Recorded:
**6:25**
